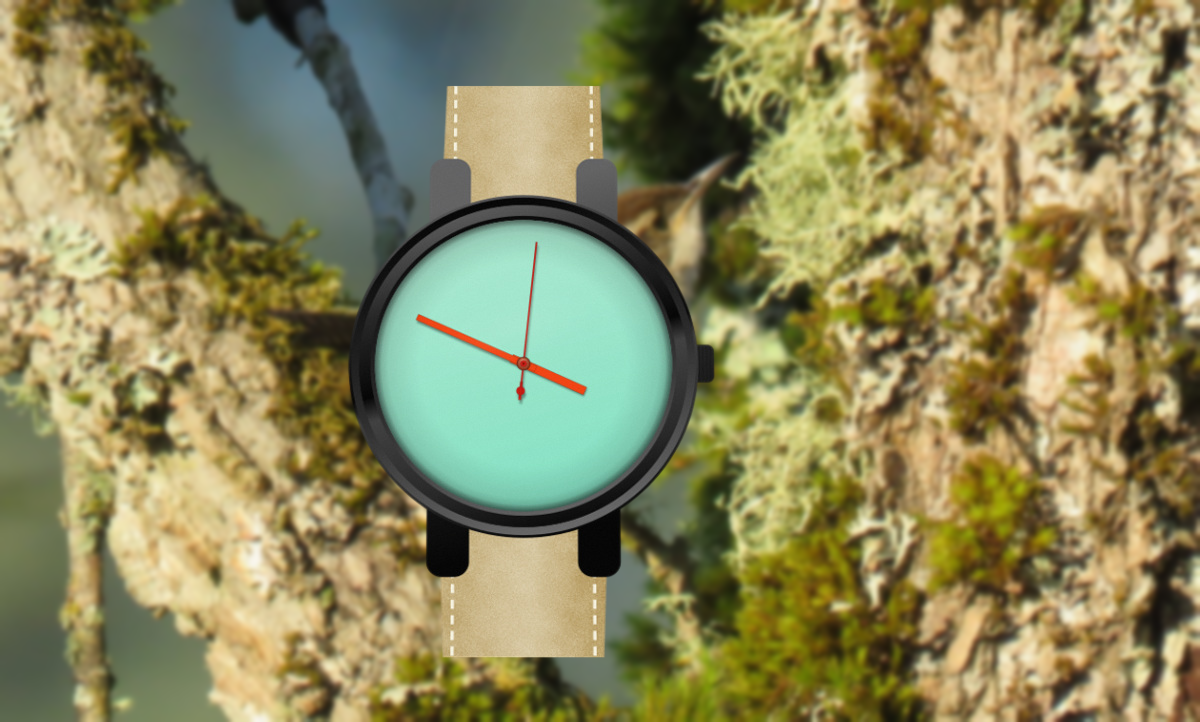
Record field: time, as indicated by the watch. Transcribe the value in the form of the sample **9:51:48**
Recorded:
**3:49:01**
